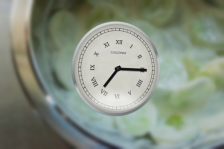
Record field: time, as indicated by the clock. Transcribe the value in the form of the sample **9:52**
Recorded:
**7:15**
